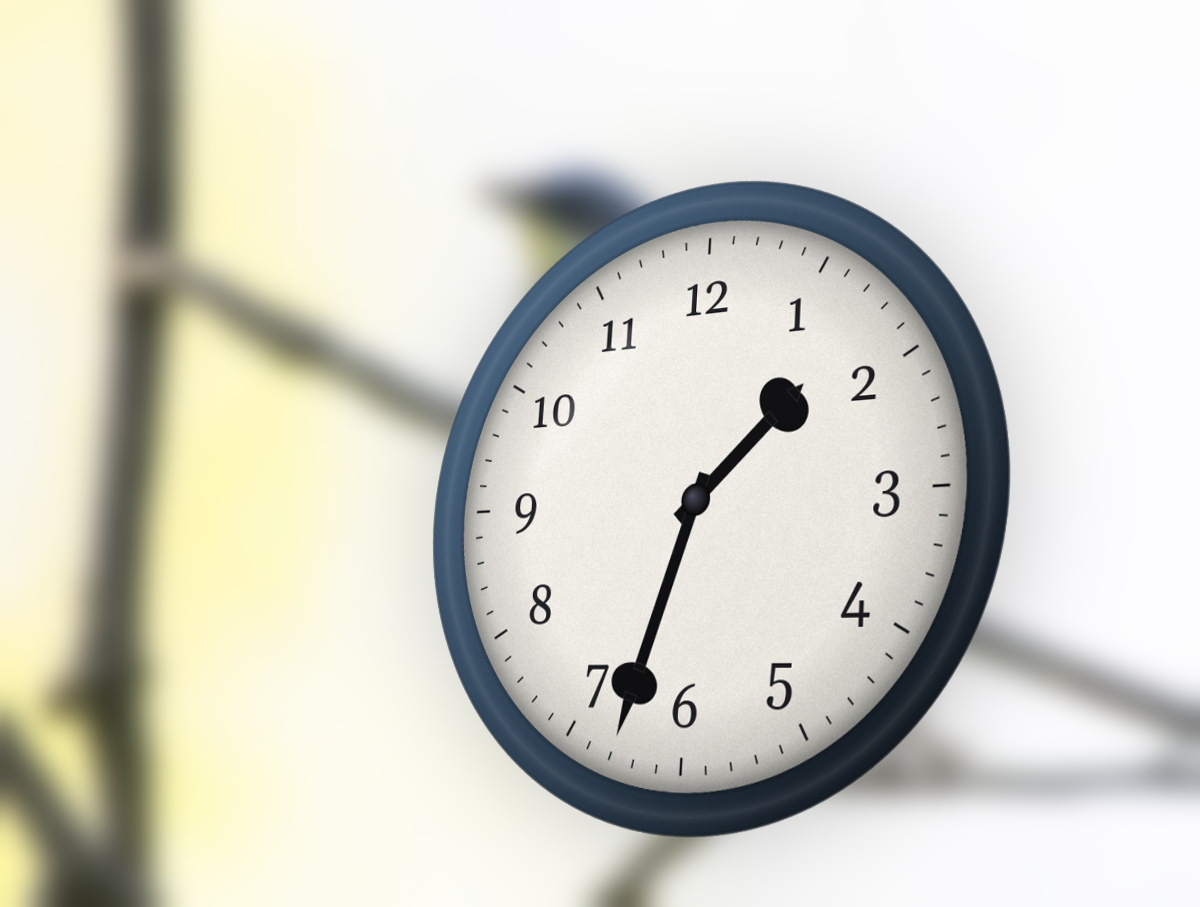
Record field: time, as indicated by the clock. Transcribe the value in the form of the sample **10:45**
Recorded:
**1:33**
